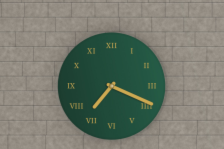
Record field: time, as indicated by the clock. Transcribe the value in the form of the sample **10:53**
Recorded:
**7:19**
